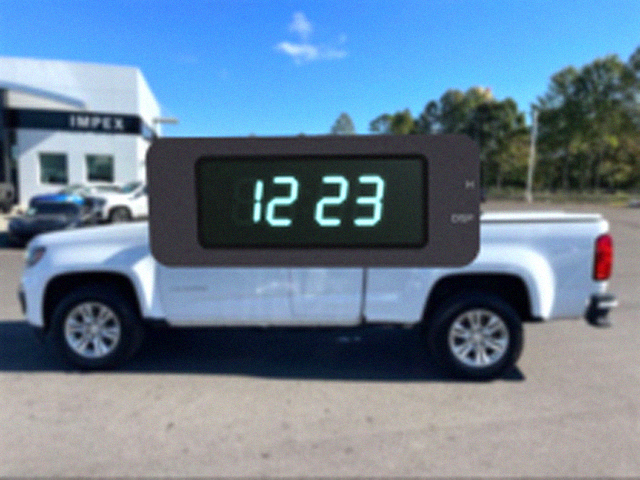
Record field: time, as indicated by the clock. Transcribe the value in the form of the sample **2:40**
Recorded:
**12:23**
